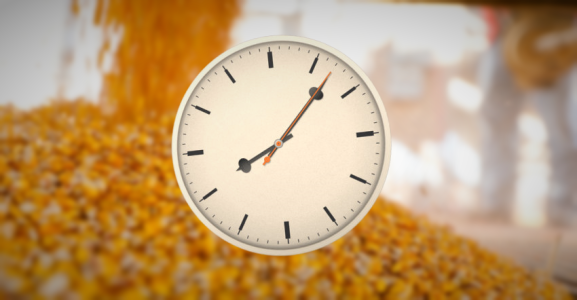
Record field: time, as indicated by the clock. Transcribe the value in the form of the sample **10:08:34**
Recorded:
**8:07:07**
